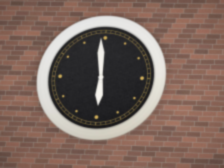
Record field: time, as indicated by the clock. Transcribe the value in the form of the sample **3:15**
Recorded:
**5:59**
